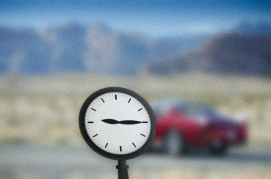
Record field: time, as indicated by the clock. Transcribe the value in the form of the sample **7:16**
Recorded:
**9:15**
